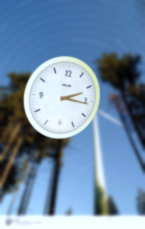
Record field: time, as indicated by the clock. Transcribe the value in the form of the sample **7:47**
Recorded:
**2:16**
